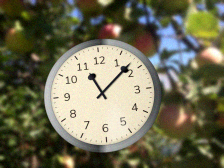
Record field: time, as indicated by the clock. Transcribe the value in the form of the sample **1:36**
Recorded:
**11:08**
